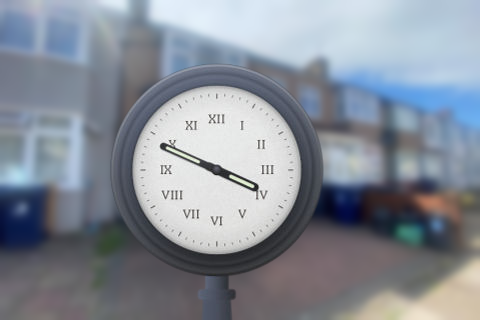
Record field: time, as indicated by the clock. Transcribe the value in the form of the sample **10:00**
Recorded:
**3:49**
